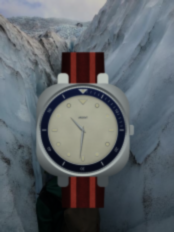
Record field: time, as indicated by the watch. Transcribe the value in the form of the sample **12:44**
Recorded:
**10:31**
